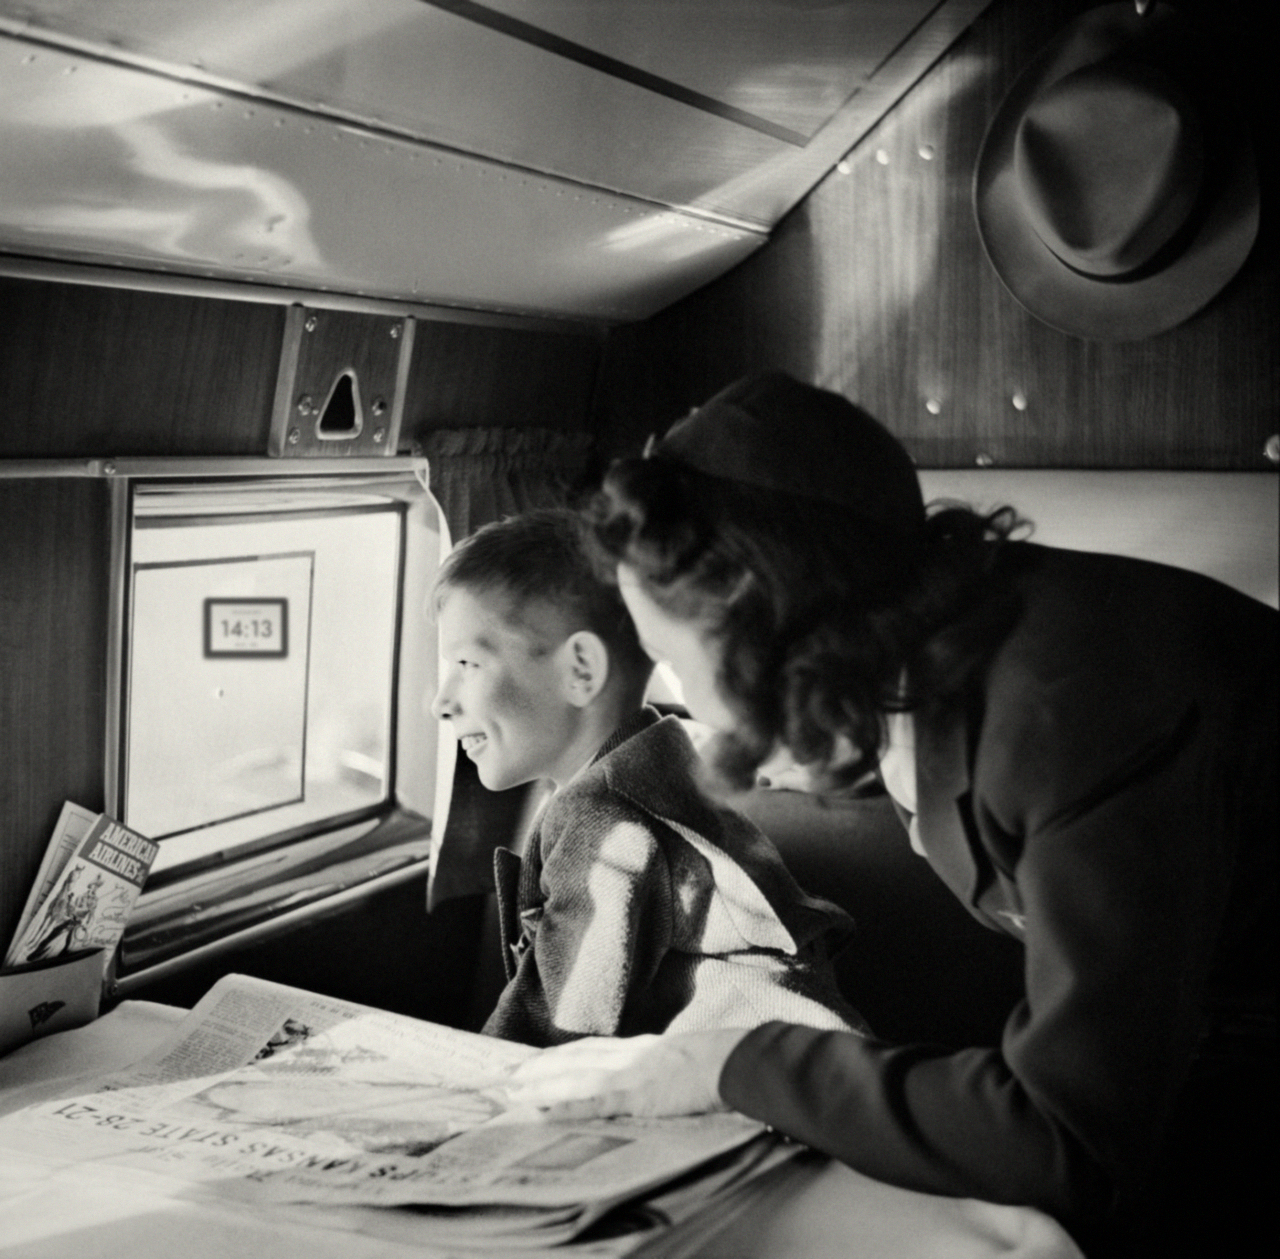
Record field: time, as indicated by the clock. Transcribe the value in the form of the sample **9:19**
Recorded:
**14:13**
